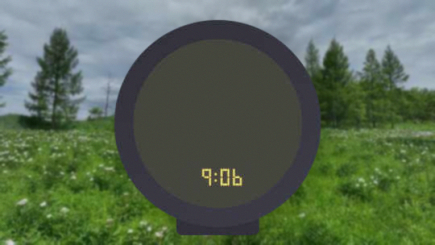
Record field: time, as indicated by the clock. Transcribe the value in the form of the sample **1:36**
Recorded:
**9:06**
